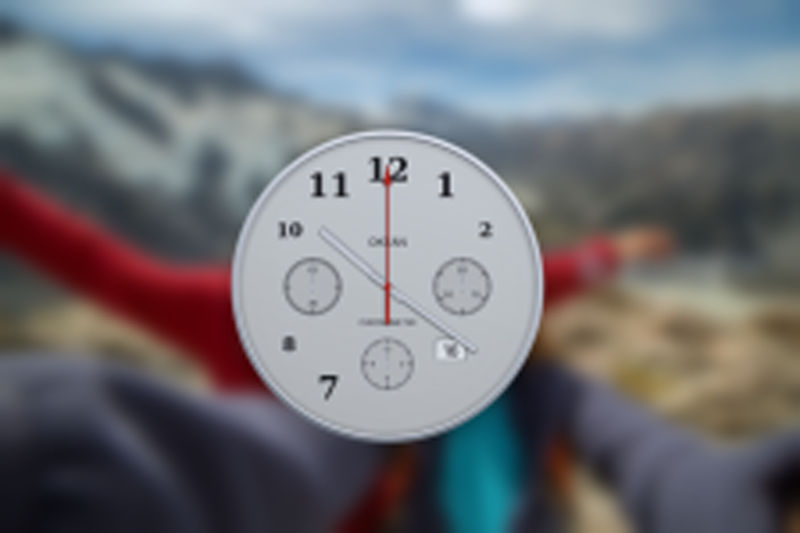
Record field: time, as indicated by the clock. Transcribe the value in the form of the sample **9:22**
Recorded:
**10:21**
